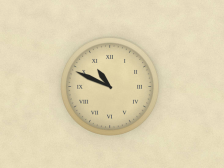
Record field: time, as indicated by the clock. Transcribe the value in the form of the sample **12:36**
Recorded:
**10:49**
